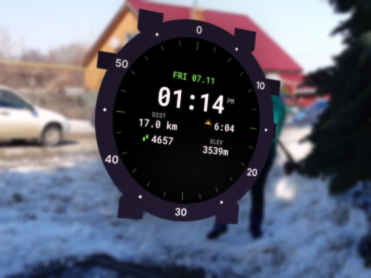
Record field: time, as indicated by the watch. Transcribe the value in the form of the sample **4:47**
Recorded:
**1:14**
